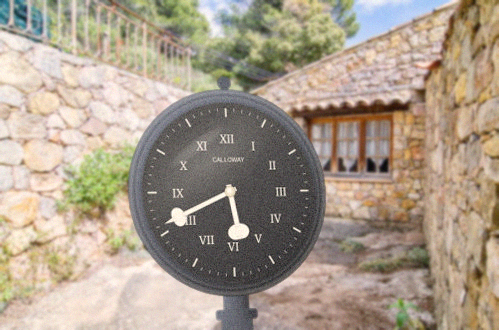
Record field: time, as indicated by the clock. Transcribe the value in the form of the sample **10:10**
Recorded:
**5:41**
